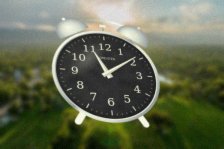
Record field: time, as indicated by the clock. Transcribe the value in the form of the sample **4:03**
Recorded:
**11:09**
